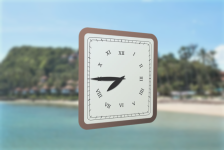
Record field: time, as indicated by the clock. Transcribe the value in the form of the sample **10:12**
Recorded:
**7:45**
